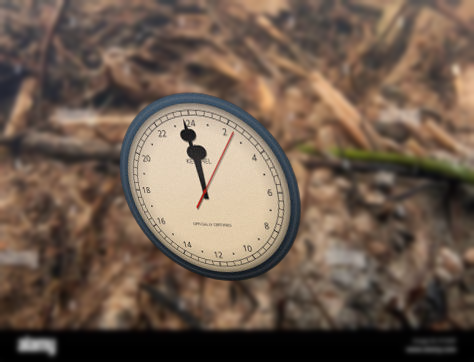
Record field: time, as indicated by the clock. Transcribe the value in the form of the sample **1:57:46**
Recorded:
**23:59:06**
